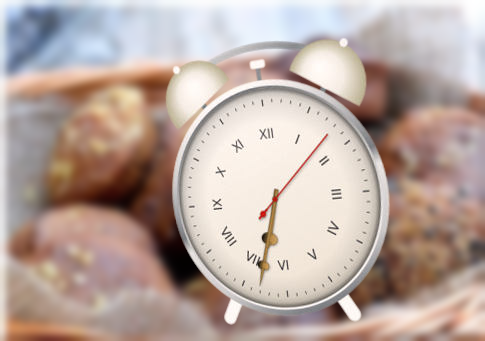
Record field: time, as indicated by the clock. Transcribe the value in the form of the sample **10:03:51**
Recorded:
**6:33:08**
